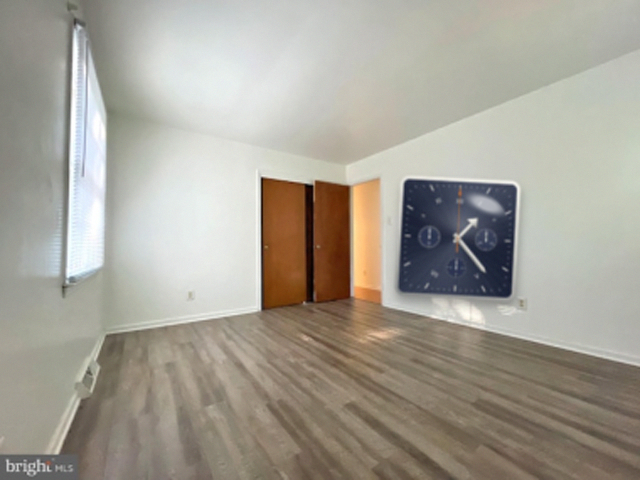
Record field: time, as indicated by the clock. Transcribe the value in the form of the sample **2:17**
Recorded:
**1:23**
